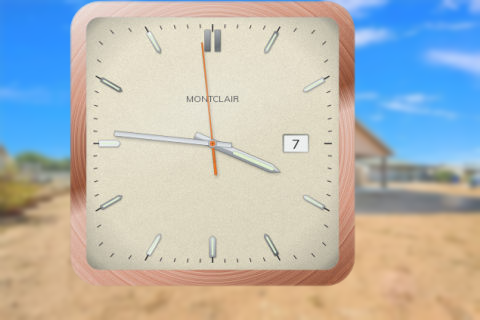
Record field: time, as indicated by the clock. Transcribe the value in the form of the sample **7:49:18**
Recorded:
**3:45:59**
